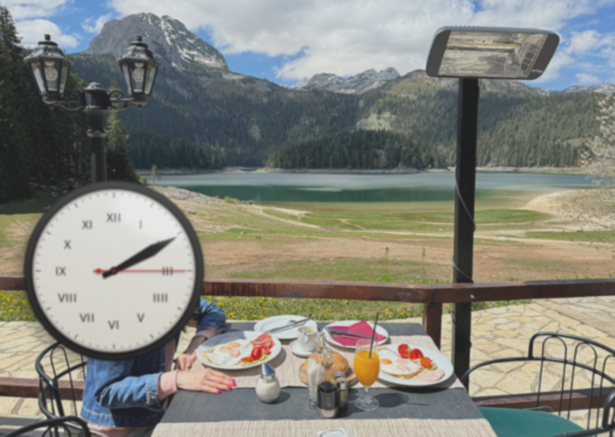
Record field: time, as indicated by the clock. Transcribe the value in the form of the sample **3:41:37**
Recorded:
**2:10:15**
